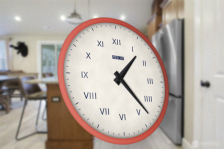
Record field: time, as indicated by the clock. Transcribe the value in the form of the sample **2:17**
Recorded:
**1:23**
